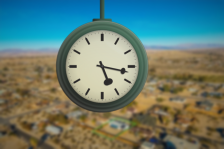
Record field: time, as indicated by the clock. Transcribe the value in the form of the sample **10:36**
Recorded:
**5:17**
